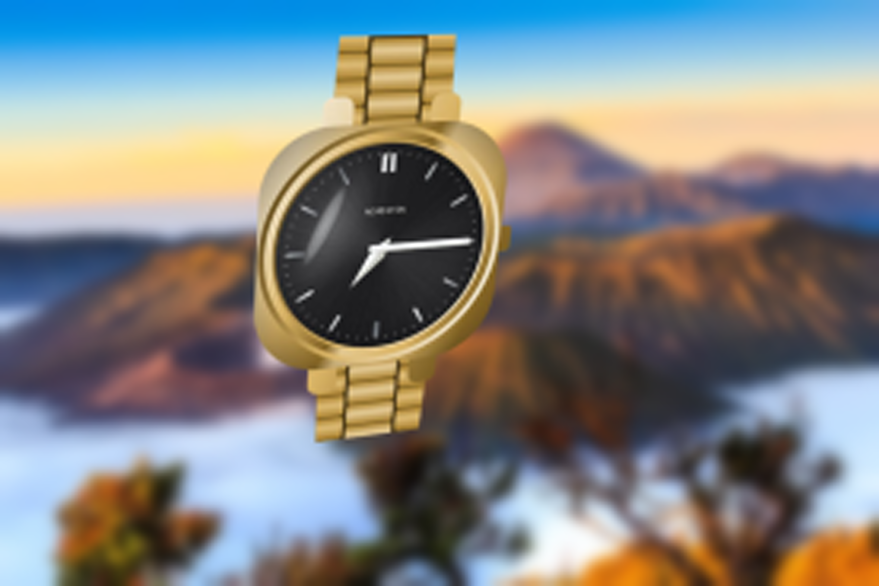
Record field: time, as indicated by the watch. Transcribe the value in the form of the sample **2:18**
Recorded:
**7:15**
